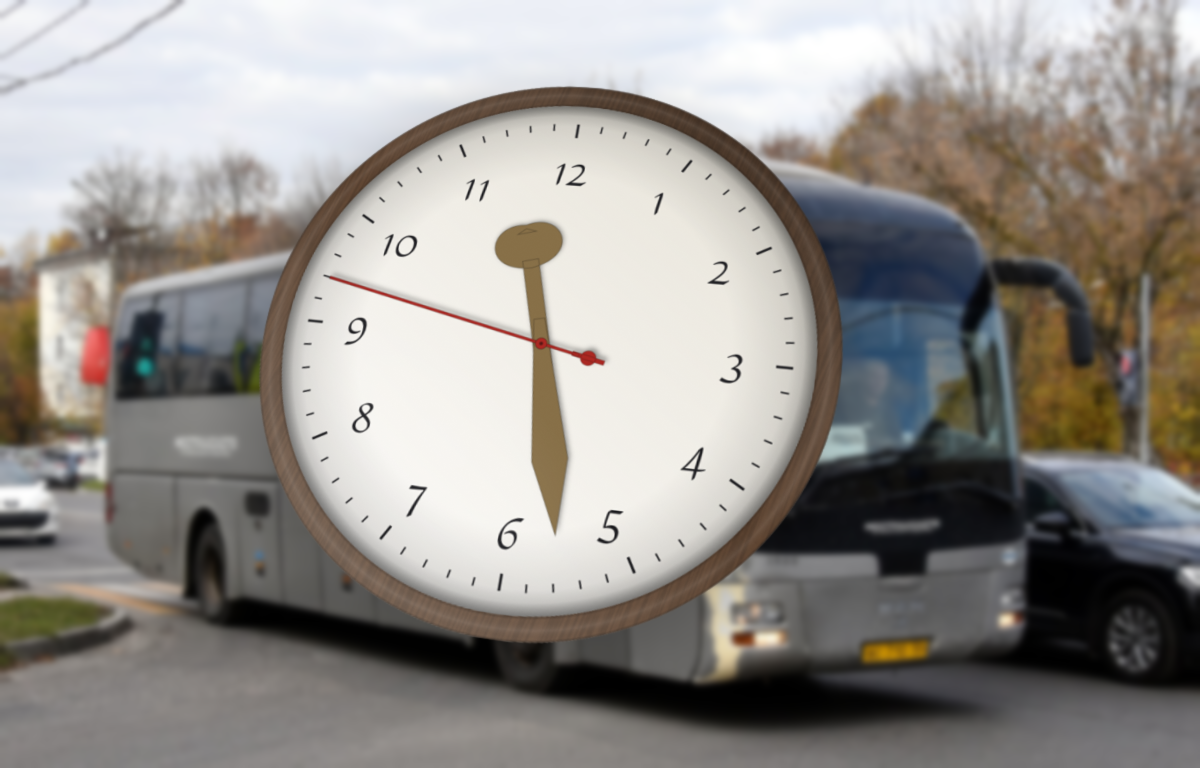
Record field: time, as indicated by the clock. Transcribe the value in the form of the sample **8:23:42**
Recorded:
**11:27:47**
